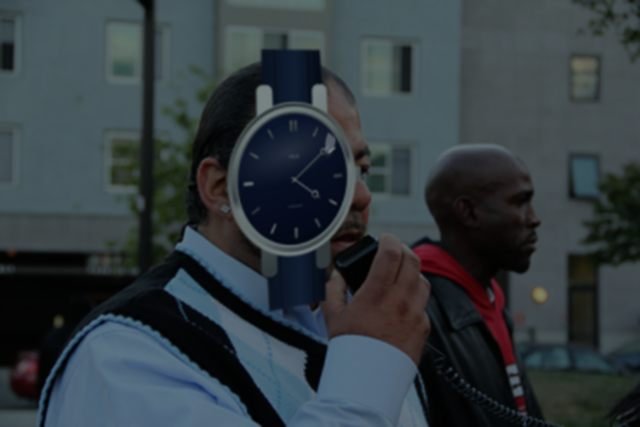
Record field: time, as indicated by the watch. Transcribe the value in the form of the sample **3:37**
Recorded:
**4:09**
